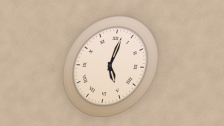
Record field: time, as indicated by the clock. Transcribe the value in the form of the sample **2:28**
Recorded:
**5:02**
